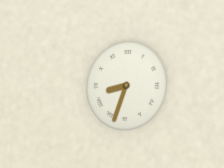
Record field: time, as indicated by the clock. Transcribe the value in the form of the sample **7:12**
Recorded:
**8:33**
